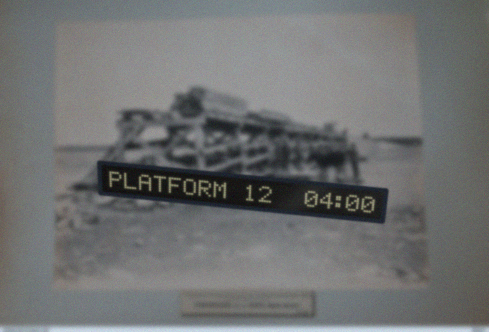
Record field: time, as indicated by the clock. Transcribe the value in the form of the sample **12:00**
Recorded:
**4:00**
